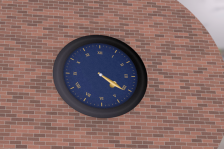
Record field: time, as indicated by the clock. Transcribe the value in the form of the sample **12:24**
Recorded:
**4:21**
